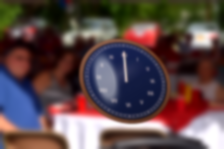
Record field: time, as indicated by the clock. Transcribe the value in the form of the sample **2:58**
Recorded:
**12:00**
